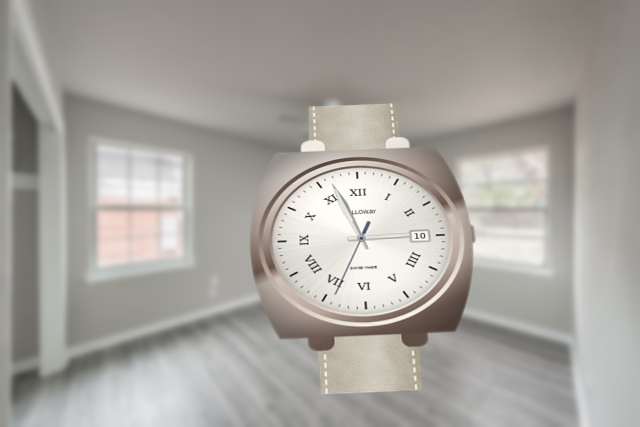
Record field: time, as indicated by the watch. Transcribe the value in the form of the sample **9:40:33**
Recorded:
**2:56:34**
